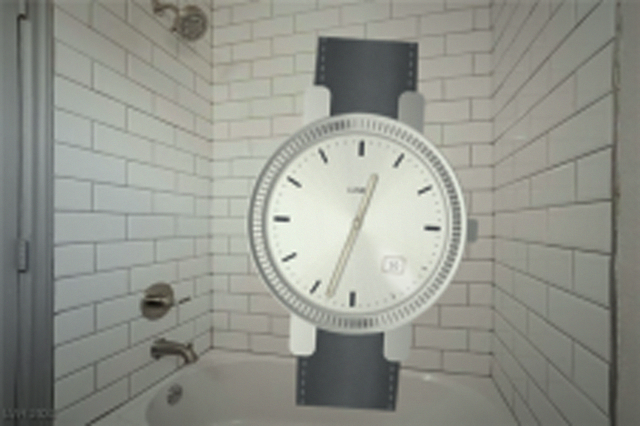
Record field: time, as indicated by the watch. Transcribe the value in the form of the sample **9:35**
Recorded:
**12:33**
